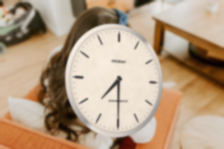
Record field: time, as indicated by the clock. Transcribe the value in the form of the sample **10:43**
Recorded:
**7:30**
